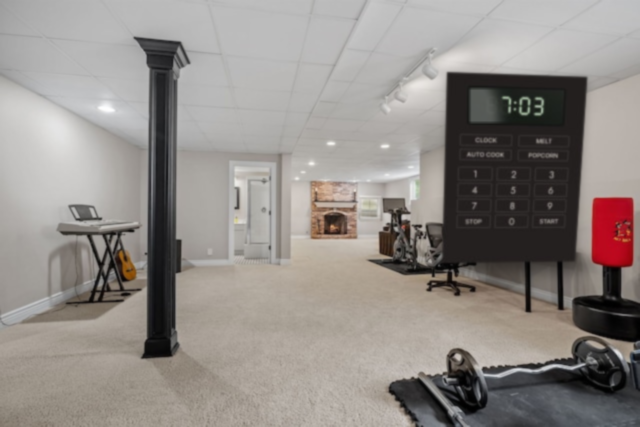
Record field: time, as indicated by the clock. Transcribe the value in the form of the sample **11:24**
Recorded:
**7:03**
